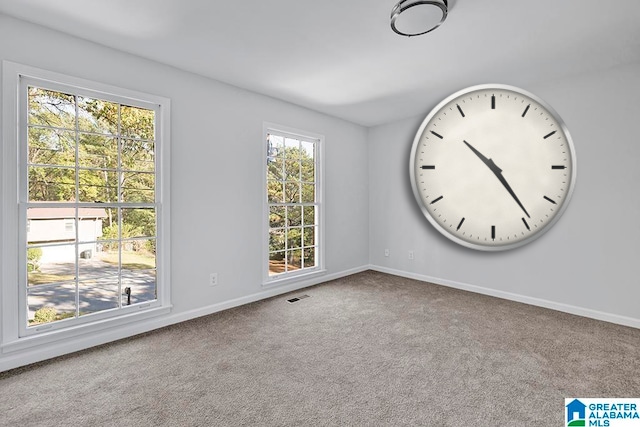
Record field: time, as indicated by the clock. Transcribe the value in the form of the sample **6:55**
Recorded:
**10:24**
